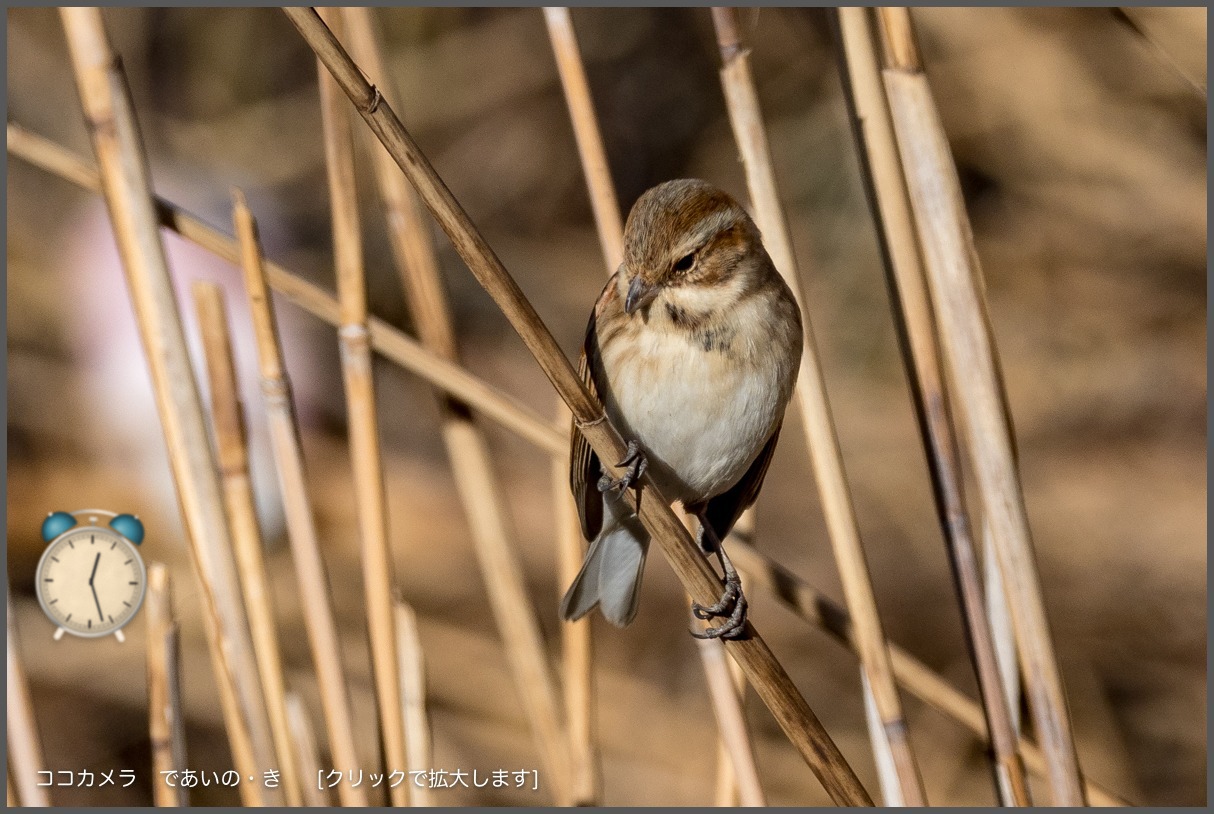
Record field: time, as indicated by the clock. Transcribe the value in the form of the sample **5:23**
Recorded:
**12:27**
